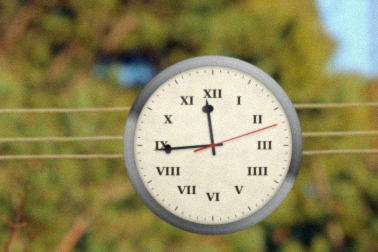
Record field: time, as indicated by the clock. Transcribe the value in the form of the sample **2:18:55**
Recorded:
**11:44:12**
